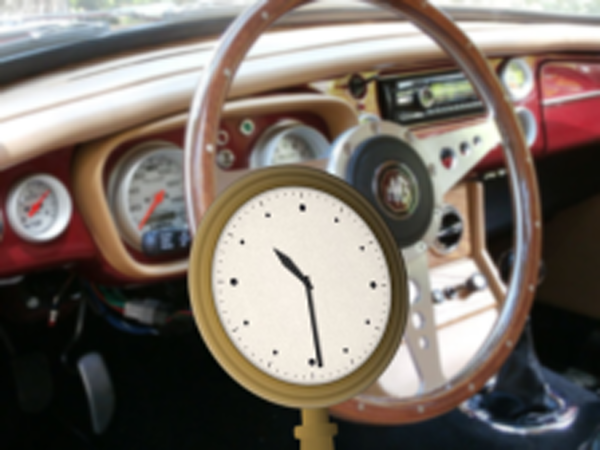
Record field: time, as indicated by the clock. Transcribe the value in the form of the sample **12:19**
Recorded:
**10:29**
